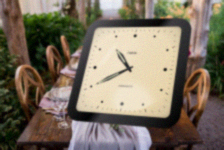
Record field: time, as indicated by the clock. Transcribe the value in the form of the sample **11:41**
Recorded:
**10:40**
